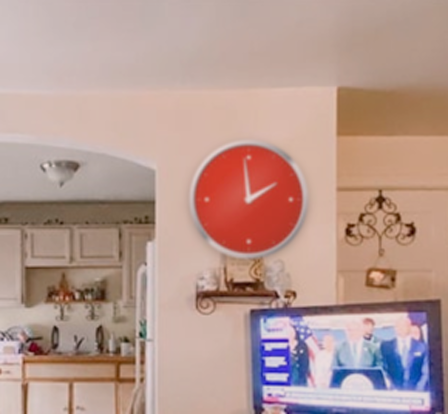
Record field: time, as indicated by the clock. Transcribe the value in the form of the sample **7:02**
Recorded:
**1:59**
